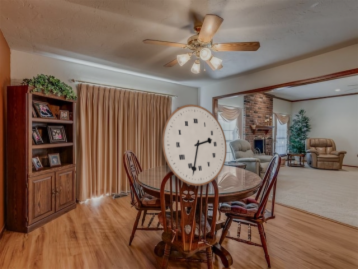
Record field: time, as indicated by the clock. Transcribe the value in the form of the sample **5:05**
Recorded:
**2:33**
